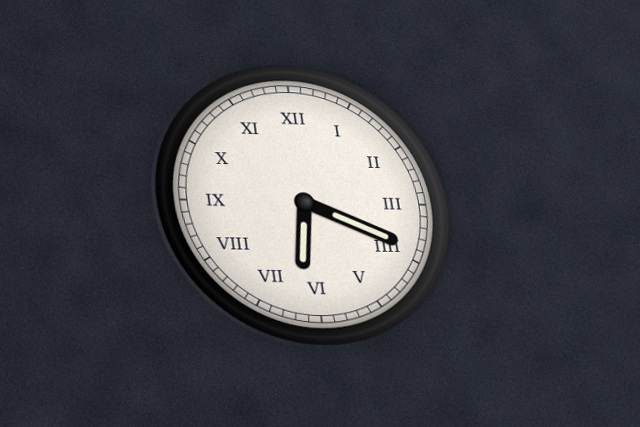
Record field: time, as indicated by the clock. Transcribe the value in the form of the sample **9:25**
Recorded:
**6:19**
